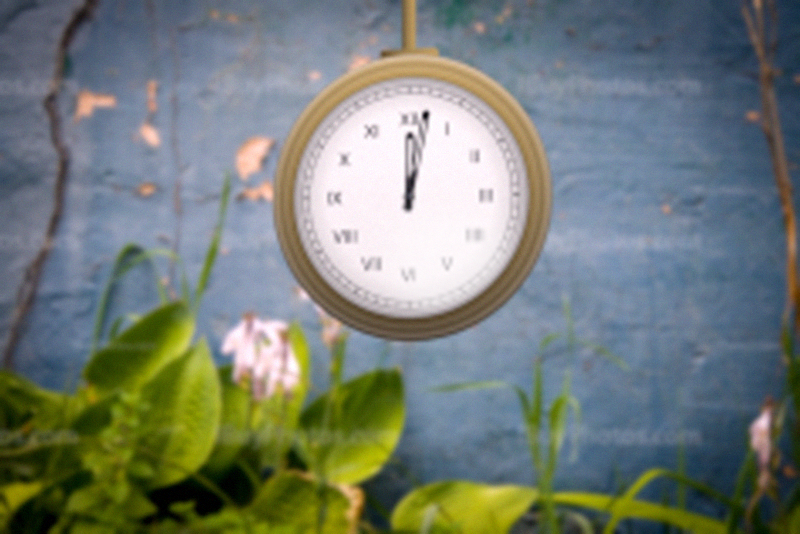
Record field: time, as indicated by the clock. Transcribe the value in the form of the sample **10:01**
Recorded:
**12:02**
